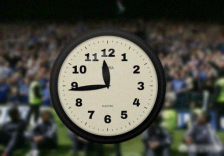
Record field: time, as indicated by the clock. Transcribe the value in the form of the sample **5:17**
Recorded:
**11:44**
